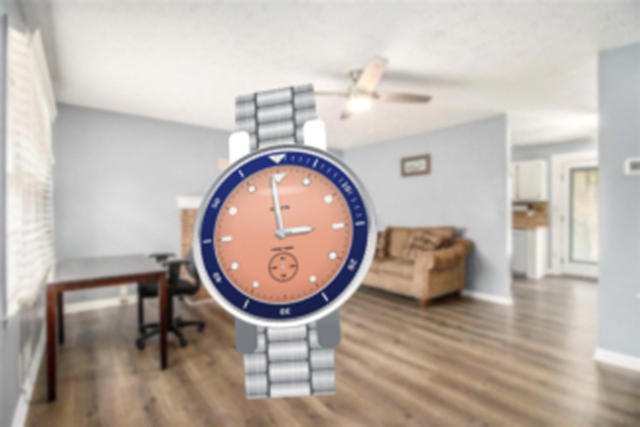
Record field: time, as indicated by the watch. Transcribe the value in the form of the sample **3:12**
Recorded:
**2:59**
